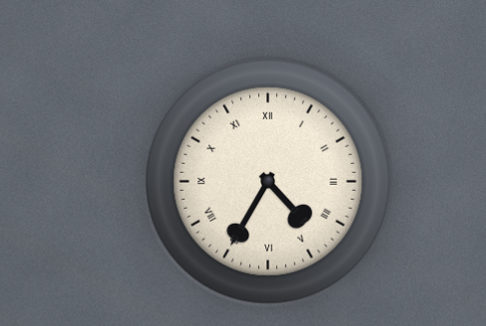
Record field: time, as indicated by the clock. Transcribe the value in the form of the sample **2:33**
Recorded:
**4:35**
